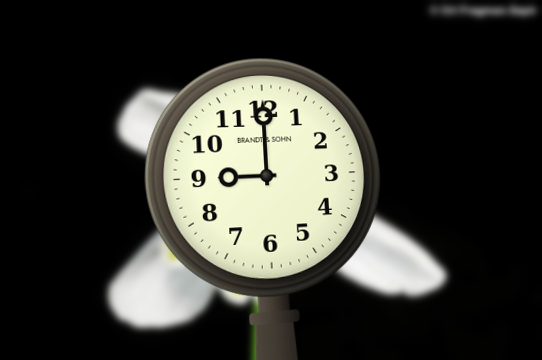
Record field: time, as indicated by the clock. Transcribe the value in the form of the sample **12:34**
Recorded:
**9:00**
